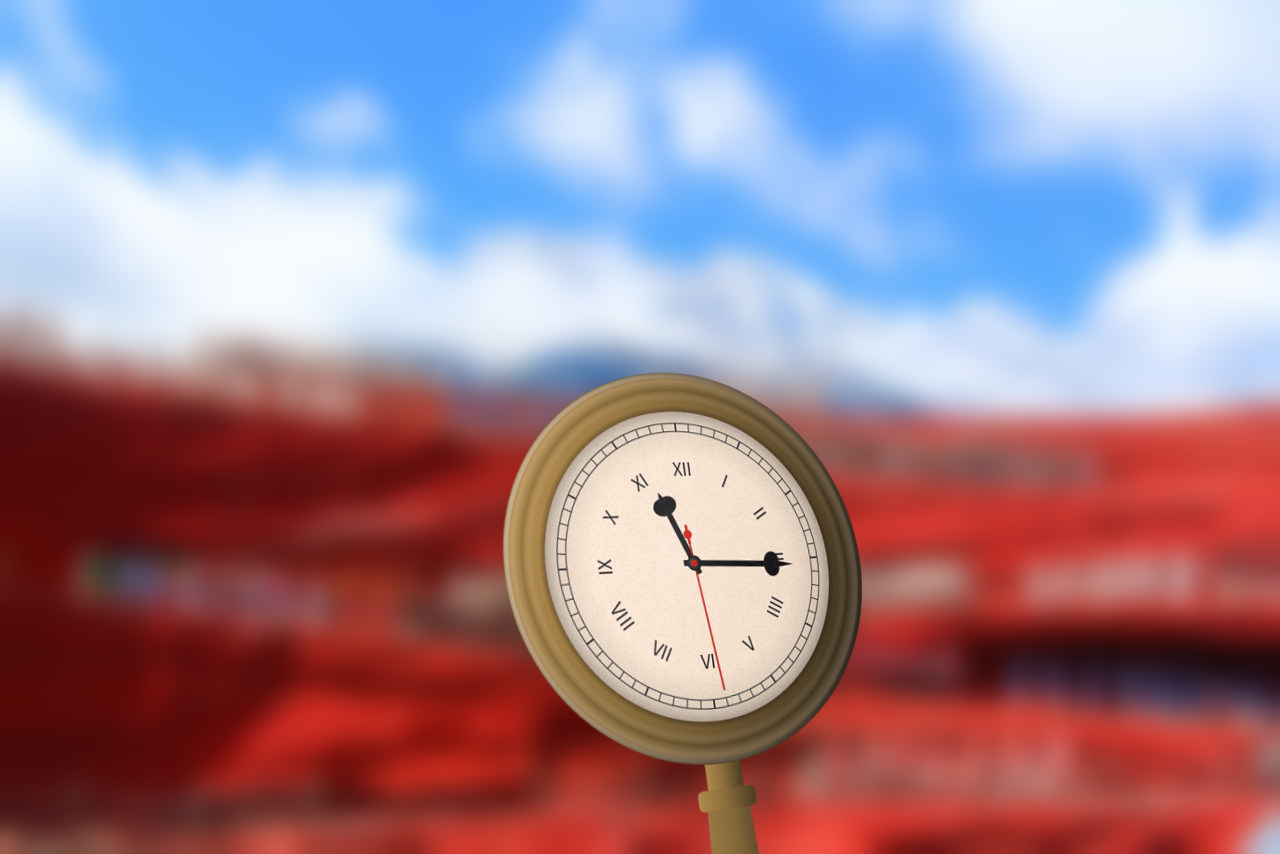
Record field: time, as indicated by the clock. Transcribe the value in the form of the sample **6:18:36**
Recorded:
**11:15:29**
